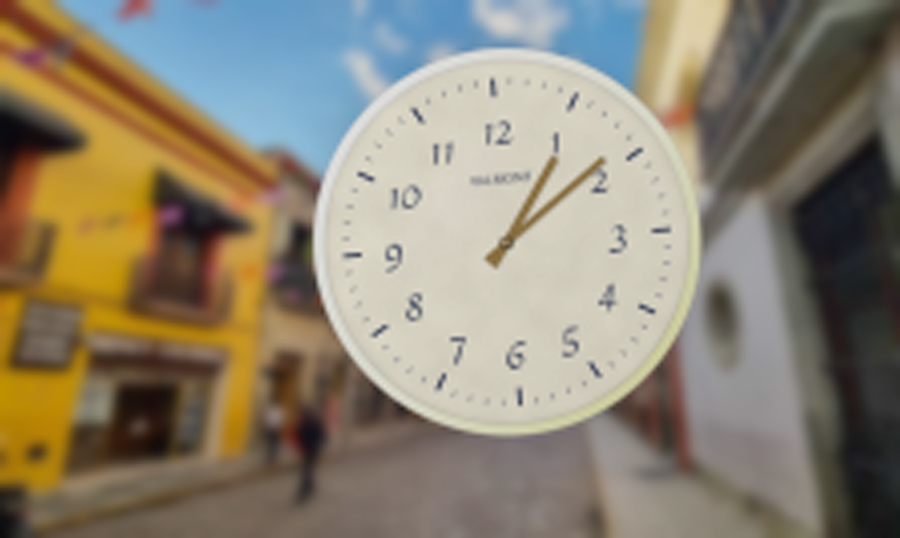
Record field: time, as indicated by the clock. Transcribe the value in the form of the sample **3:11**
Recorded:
**1:09**
